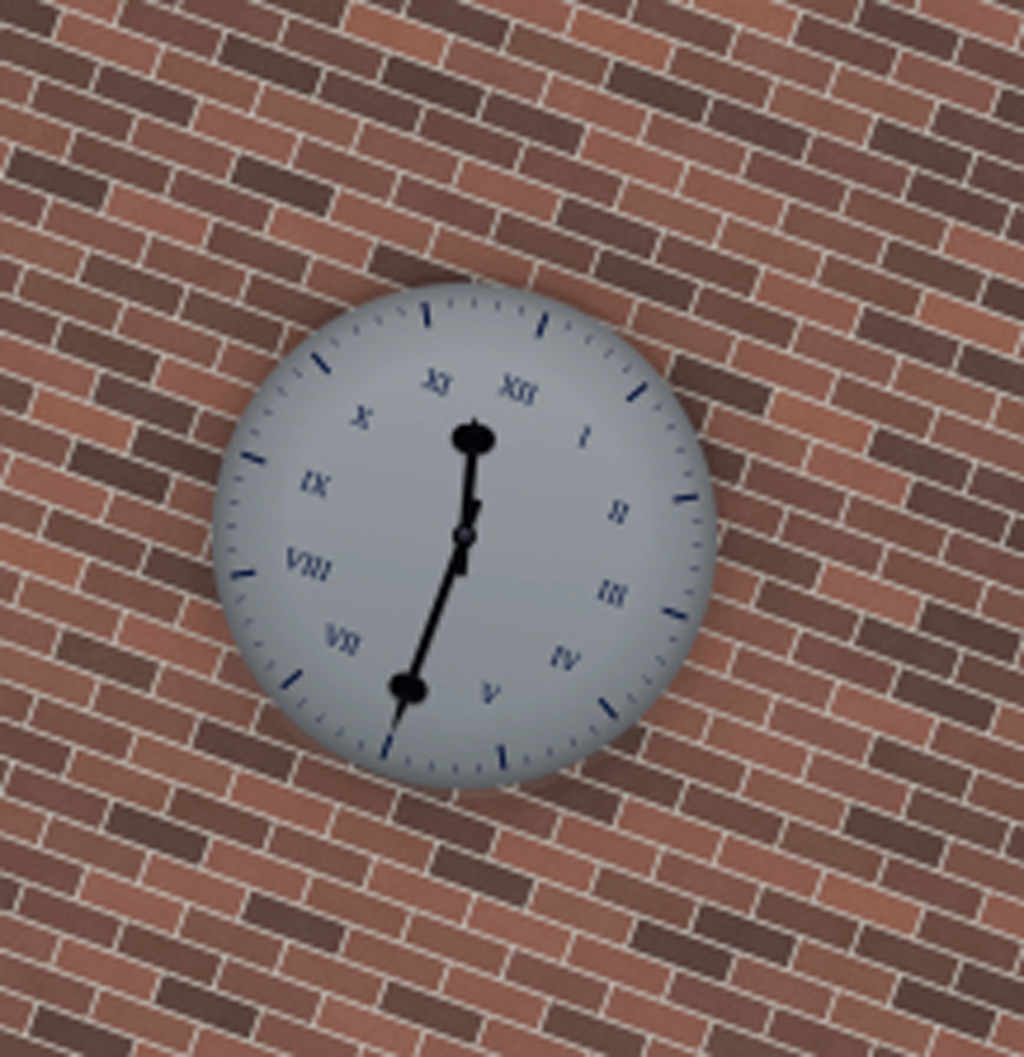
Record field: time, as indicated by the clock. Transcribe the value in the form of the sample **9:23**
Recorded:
**11:30**
